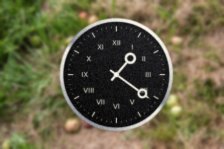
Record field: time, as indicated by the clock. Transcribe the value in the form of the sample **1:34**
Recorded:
**1:21**
